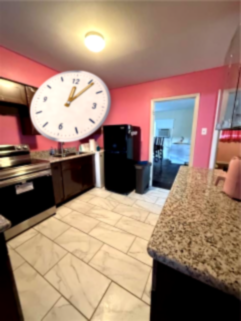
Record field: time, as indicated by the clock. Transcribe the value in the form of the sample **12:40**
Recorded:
**12:06**
